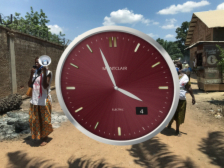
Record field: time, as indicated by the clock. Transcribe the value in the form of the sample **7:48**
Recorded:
**3:57**
